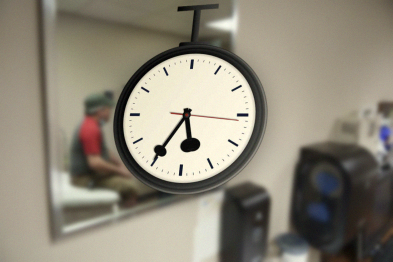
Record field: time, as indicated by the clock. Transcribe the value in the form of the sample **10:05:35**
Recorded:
**5:35:16**
